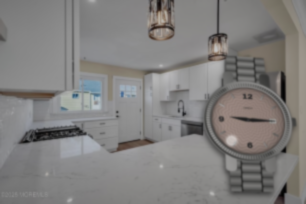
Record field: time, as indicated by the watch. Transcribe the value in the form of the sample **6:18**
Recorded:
**9:15**
